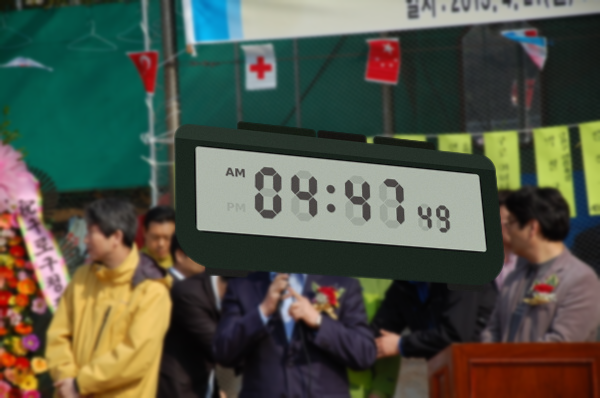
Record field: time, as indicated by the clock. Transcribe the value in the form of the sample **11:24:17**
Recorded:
**4:47:49**
